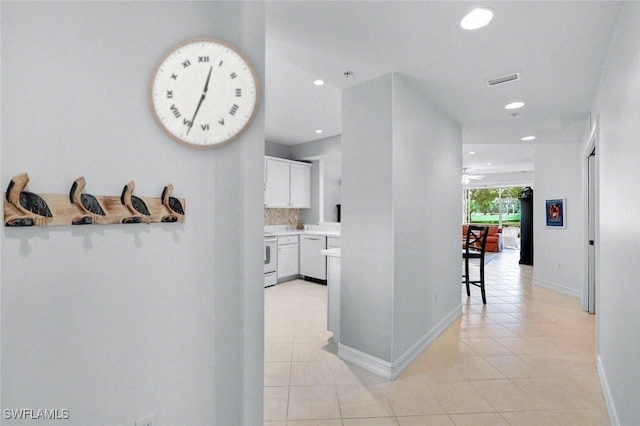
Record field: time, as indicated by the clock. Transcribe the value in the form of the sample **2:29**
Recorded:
**12:34**
